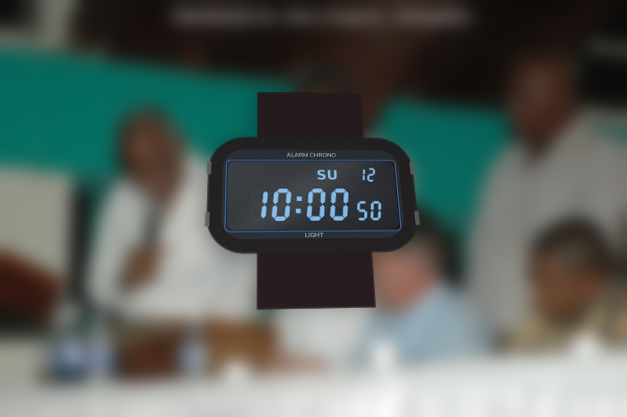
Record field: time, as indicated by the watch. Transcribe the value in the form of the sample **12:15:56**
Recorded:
**10:00:50**
